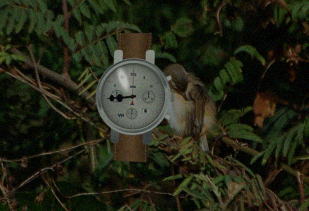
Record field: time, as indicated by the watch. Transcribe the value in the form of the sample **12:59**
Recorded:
**8:44**
